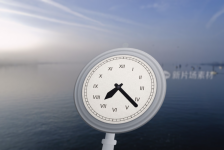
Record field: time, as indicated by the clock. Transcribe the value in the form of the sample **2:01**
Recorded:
**7:22**
